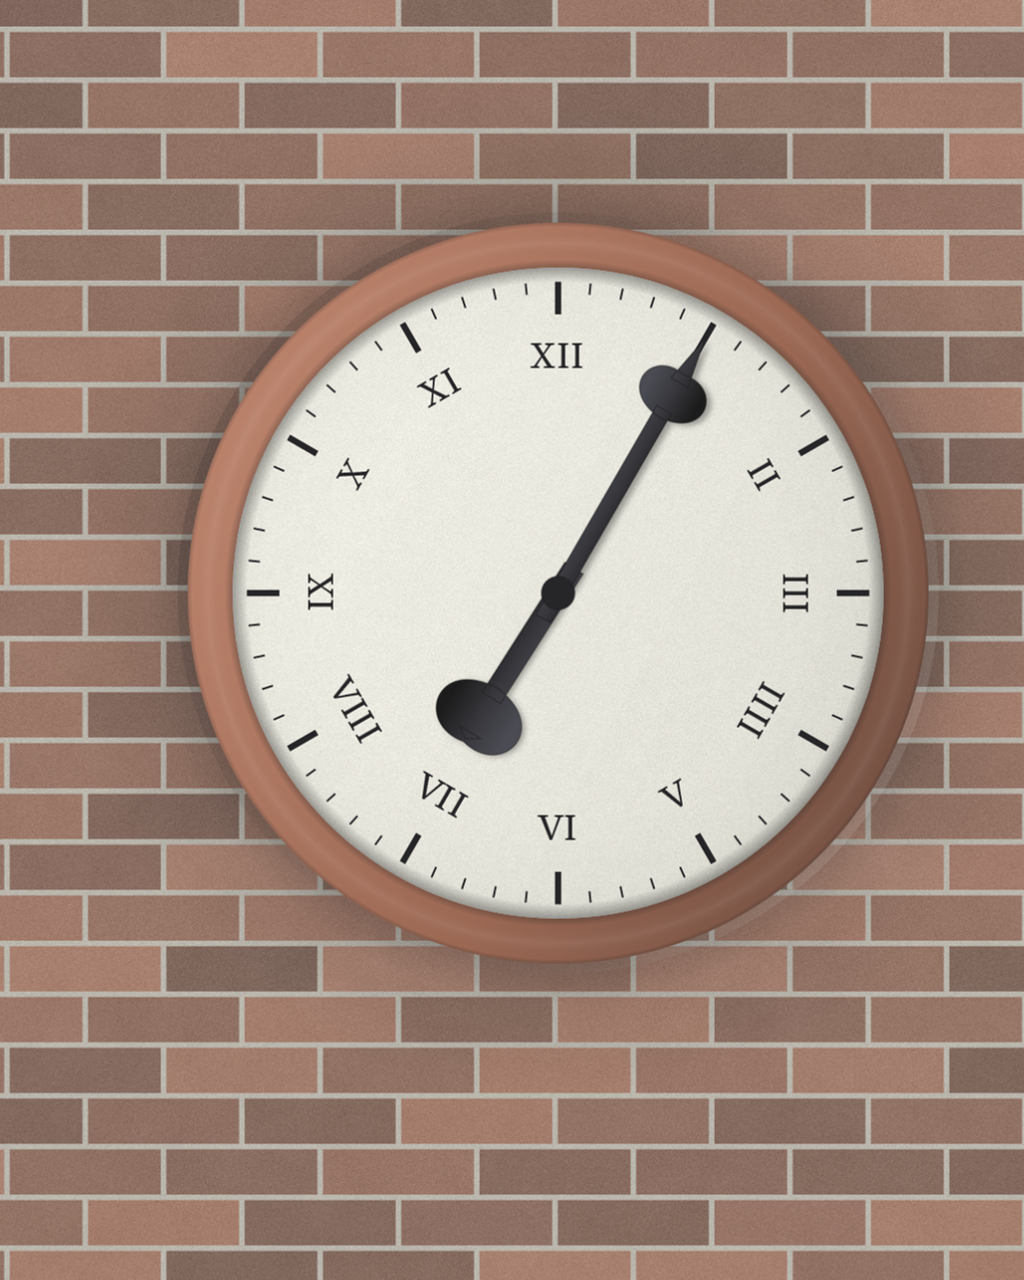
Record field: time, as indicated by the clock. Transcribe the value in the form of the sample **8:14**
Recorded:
**7:05**
